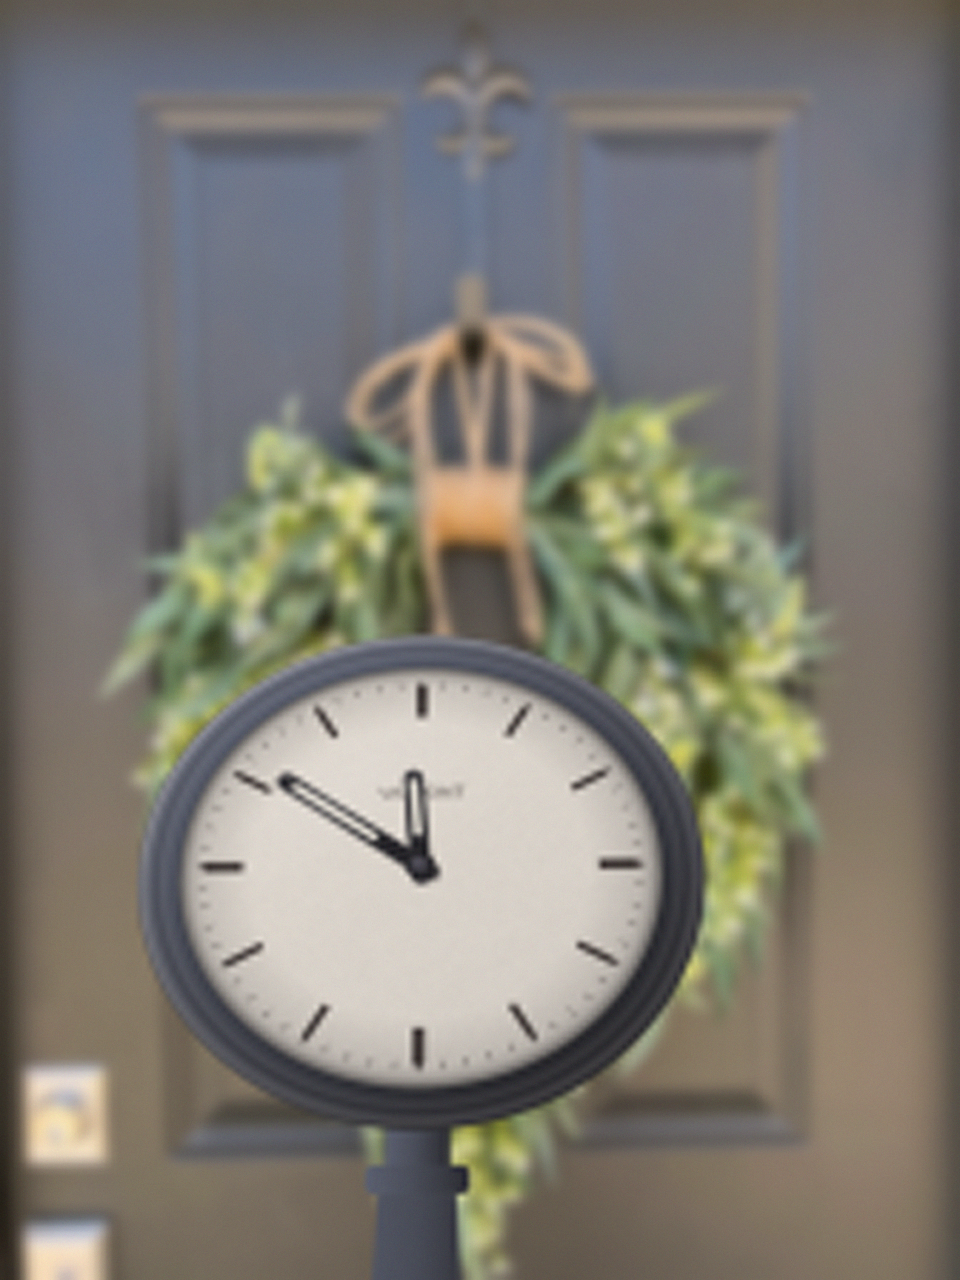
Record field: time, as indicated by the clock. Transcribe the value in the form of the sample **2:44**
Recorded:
**11:51**
